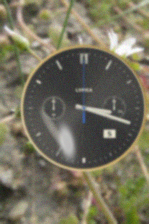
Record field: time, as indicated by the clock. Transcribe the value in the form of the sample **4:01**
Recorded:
**3:18**
